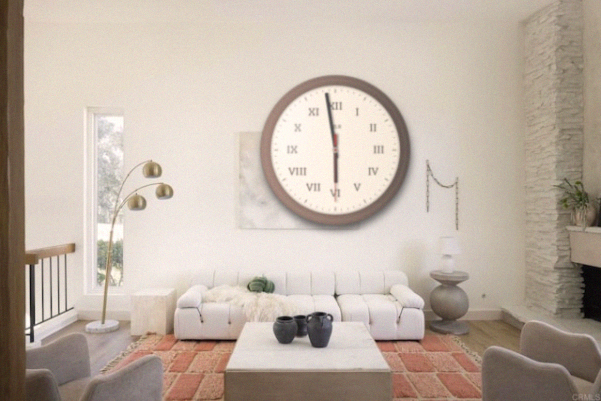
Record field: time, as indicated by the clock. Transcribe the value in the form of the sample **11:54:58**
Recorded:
**5:58:30**
